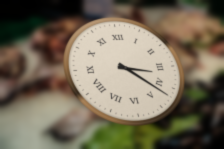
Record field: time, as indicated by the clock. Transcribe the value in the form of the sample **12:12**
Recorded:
**3:22**
